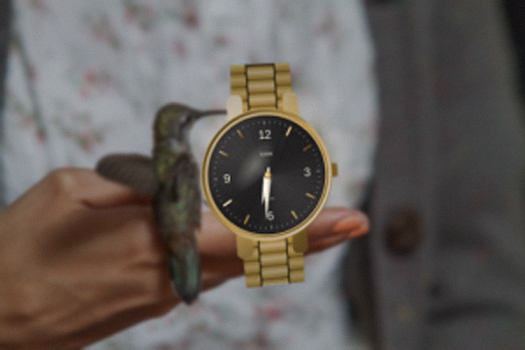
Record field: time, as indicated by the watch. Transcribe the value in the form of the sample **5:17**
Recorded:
**6:31**
